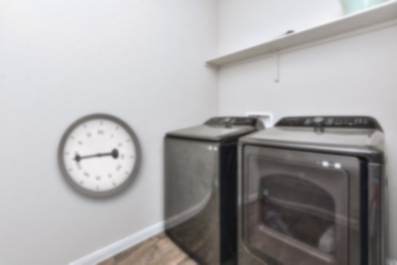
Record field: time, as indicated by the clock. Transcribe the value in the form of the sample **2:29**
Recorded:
**2:43**
